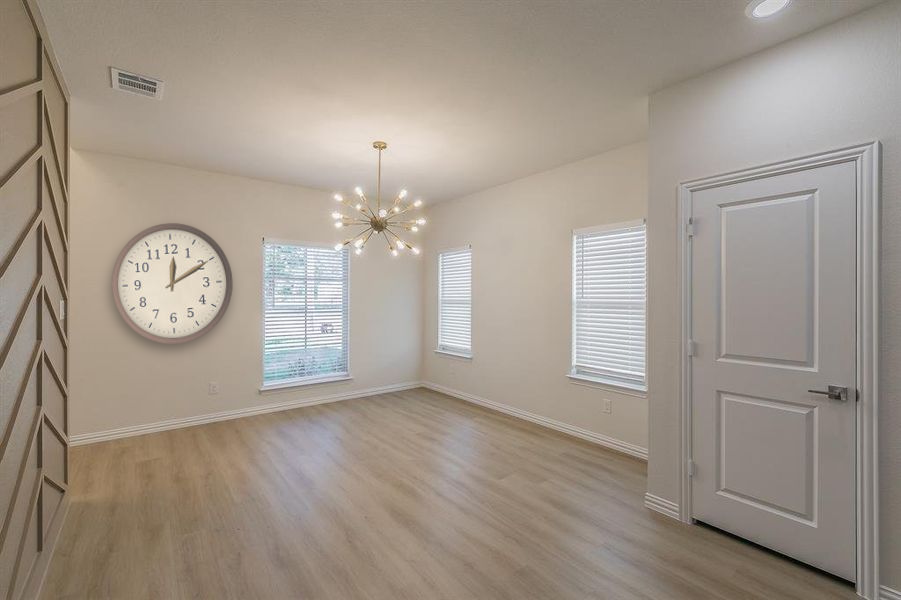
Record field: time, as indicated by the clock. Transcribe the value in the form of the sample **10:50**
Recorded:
**12:10**
